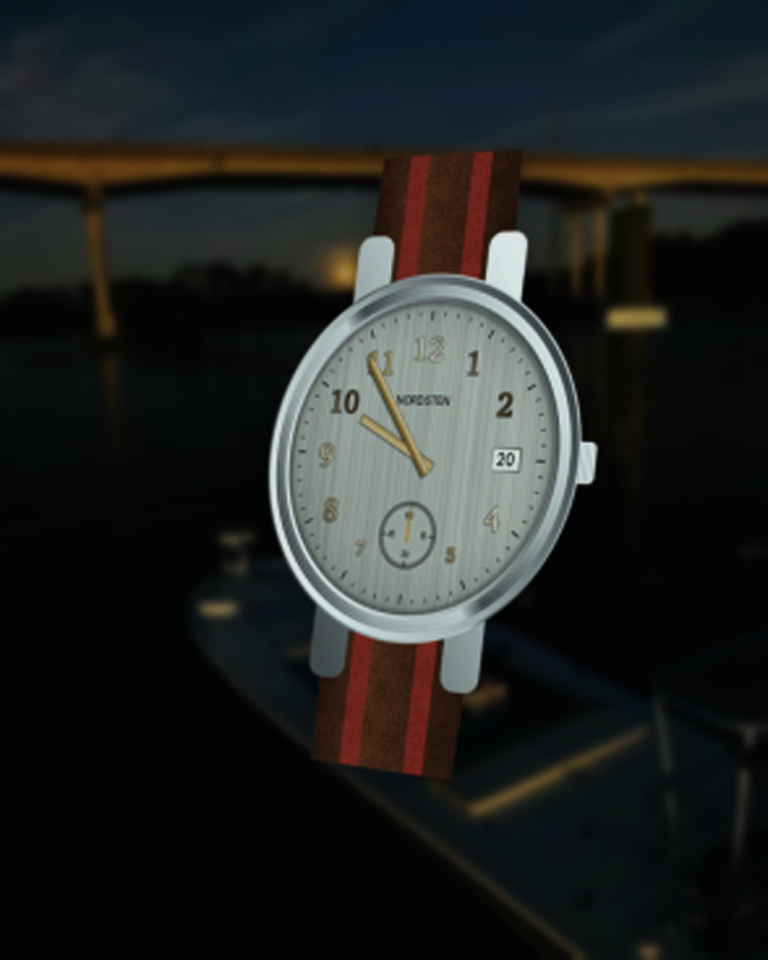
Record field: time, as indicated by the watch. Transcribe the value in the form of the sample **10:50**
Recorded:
**9:54**
